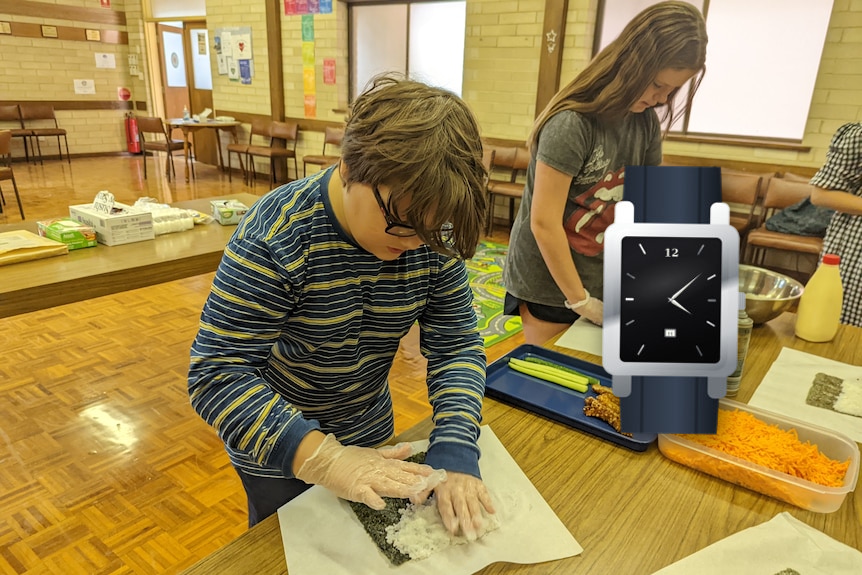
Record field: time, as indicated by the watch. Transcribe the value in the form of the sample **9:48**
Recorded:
**4:08**
